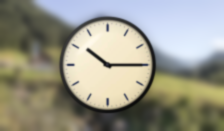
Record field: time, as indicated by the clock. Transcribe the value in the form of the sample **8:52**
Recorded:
**10:15**
